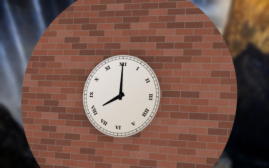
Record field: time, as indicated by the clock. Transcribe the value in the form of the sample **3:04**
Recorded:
**8:00**
